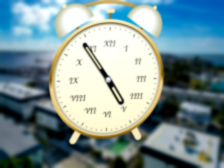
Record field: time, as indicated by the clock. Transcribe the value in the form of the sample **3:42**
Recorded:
**4:54**
